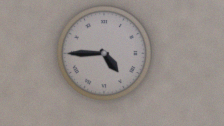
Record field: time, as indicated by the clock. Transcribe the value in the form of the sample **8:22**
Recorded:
**4:45**
